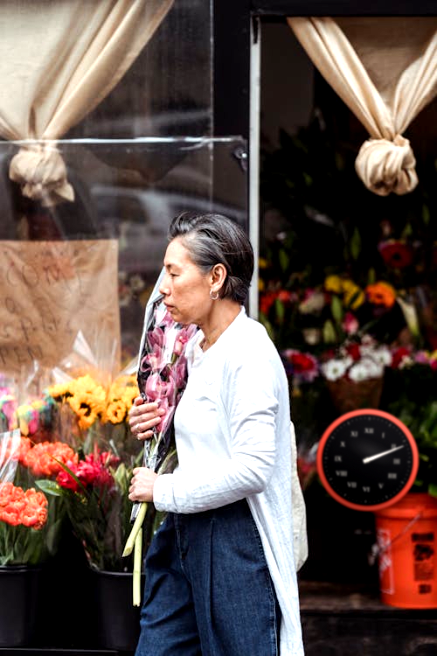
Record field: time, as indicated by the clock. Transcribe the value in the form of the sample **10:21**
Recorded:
**2:11**
